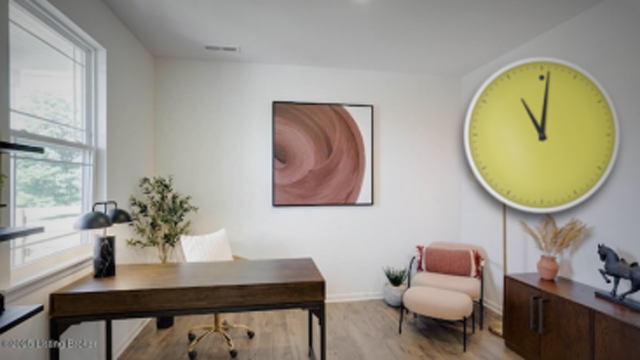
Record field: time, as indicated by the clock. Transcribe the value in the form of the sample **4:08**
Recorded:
**11:01**
